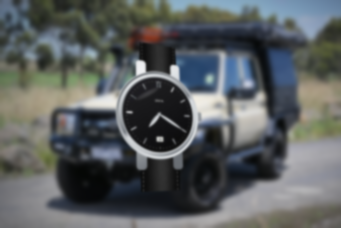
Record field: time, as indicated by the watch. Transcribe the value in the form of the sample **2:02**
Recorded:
**7:20**
